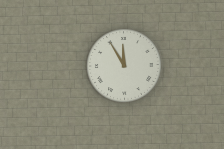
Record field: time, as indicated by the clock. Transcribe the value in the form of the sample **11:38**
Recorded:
**11:55**
